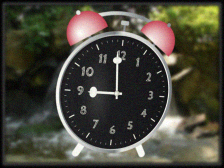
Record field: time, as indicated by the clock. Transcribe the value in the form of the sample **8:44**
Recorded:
**8:59**
